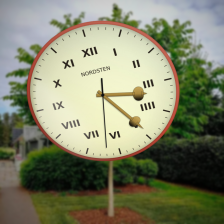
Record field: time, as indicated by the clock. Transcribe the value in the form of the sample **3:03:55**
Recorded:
**3:24:32**
